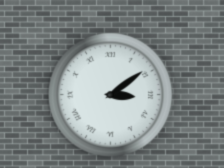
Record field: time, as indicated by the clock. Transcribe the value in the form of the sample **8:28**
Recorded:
**3:09**
